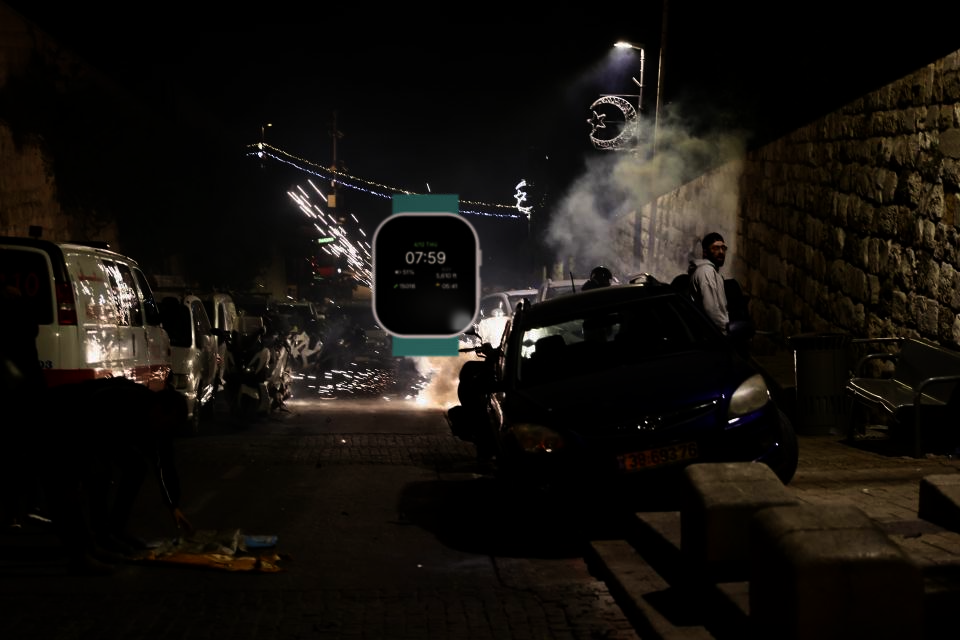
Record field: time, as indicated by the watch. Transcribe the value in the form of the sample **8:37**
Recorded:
**7:59**
